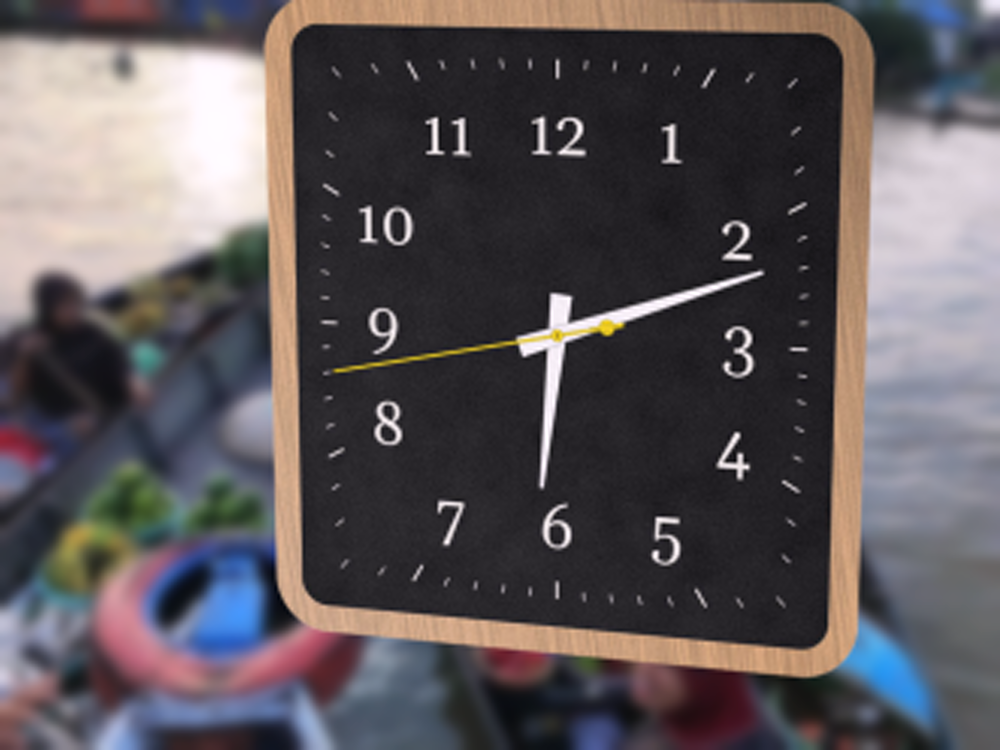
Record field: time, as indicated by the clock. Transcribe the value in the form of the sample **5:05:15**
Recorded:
**6:11:43**
